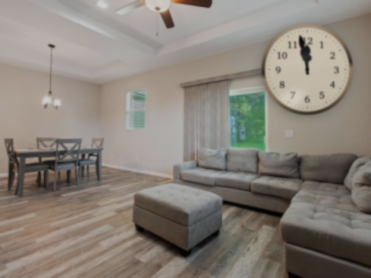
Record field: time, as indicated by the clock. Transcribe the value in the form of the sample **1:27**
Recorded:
**11:58**
